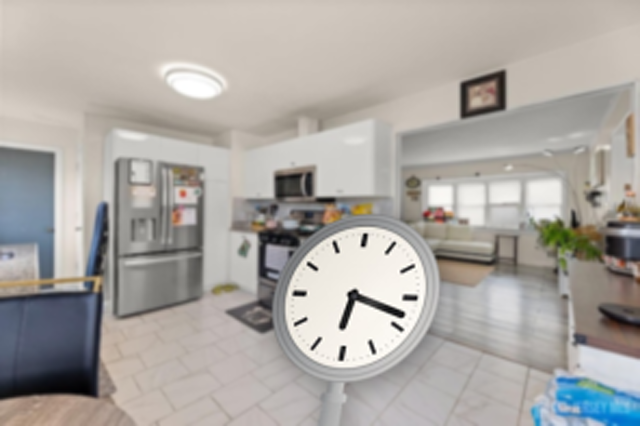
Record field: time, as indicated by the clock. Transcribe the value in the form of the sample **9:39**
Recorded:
**6:18**
